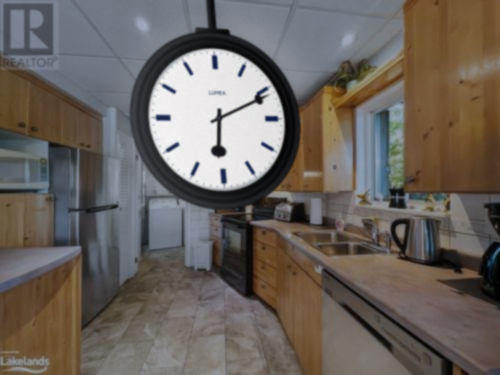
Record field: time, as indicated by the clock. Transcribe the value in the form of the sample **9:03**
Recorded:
**6:11**
